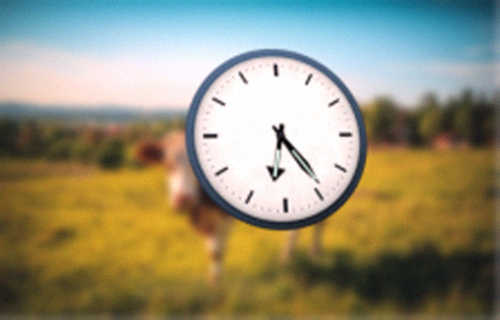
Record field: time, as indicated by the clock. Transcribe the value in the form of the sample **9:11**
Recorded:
**6:24**
